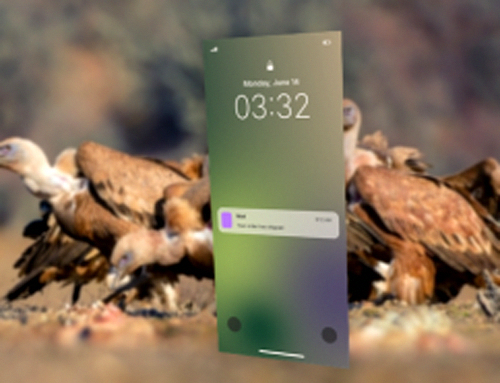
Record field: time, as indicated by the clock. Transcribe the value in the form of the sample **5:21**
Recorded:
**3:32**
